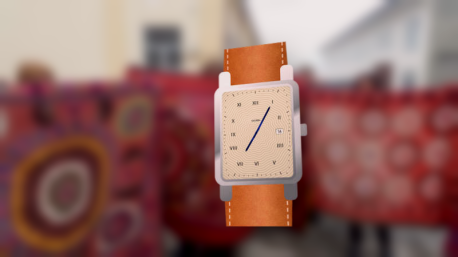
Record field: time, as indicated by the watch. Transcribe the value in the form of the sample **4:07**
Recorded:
**7:05**
